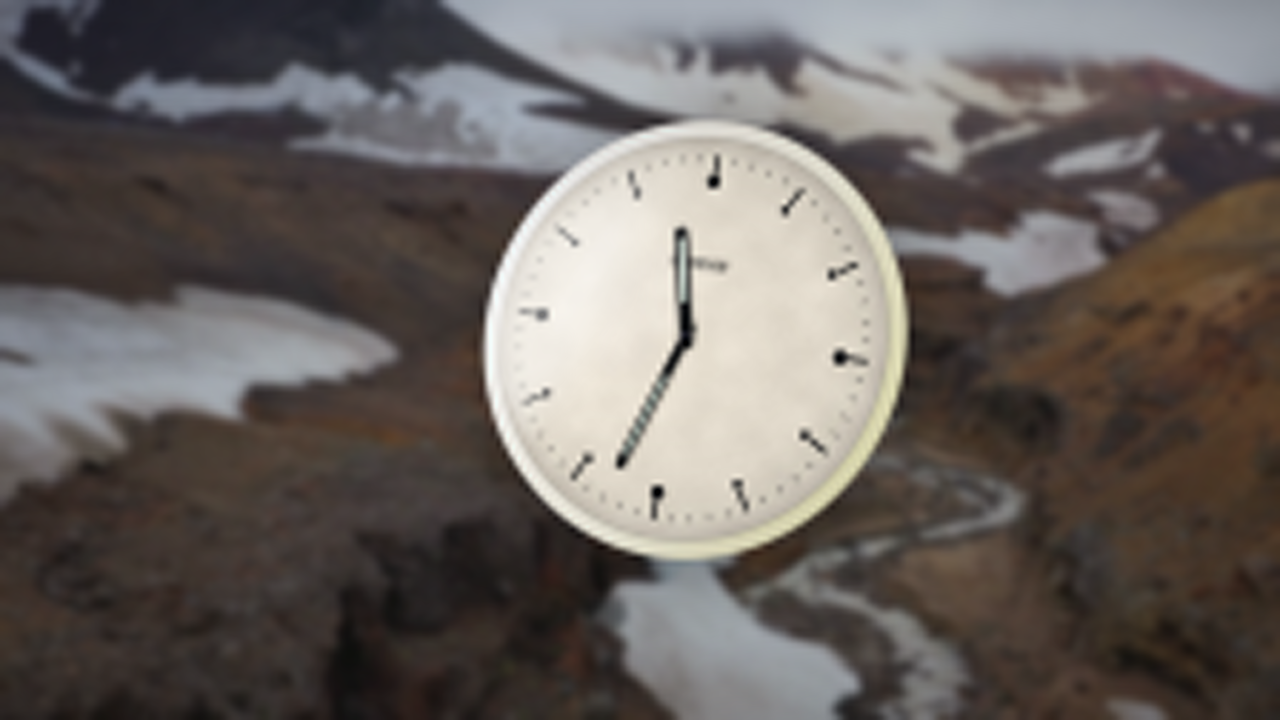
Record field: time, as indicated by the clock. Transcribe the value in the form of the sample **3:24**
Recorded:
**11:33**
